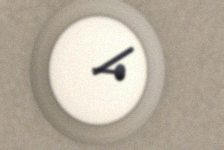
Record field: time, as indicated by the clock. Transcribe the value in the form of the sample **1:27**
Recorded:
**3:10**
